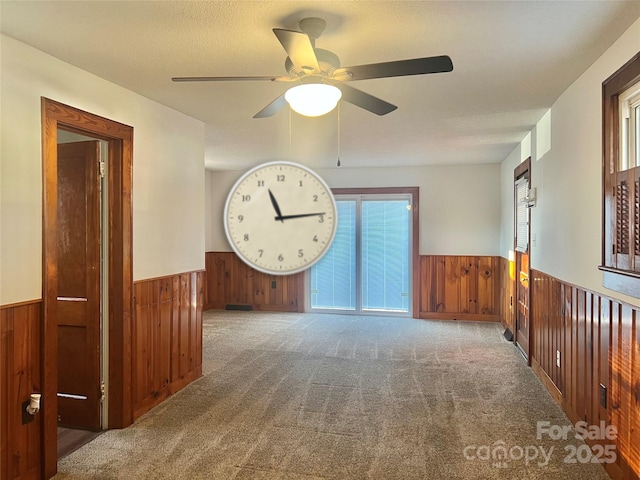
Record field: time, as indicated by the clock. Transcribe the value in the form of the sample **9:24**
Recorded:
**11:14**
